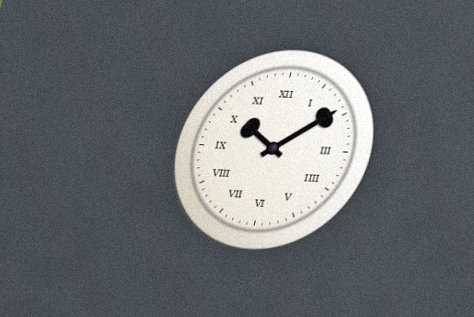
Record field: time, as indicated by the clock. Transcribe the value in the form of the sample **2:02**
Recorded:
**10:09**
